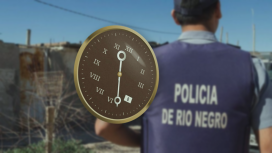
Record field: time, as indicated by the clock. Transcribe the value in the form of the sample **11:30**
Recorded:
**11:27**
